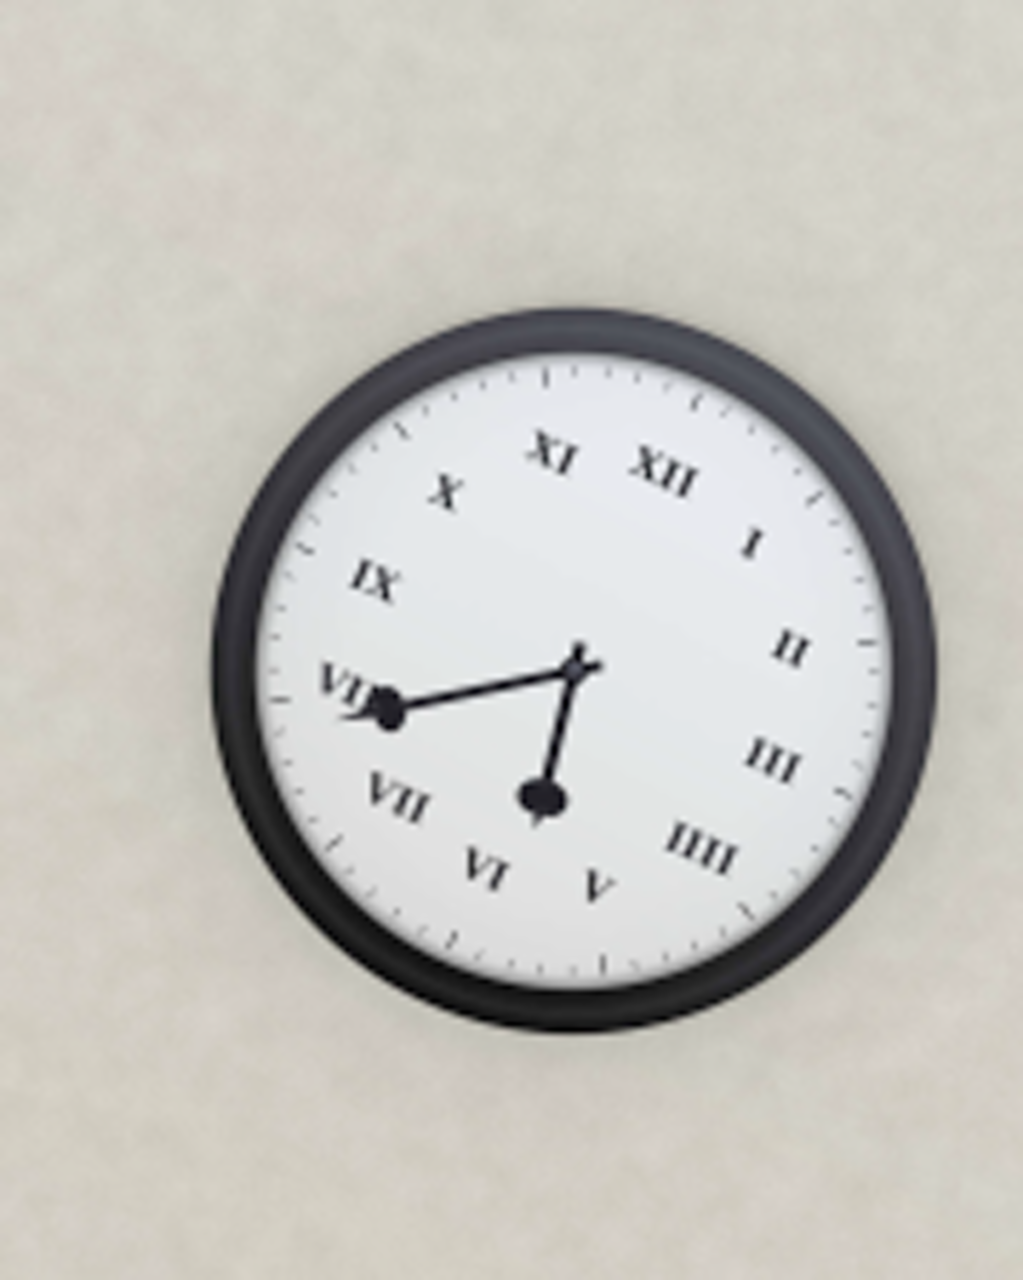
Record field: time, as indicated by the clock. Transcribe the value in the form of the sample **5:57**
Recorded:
**5:39**
